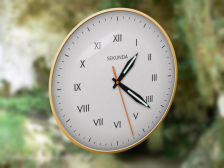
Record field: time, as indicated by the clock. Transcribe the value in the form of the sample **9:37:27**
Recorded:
**1:21:27**
